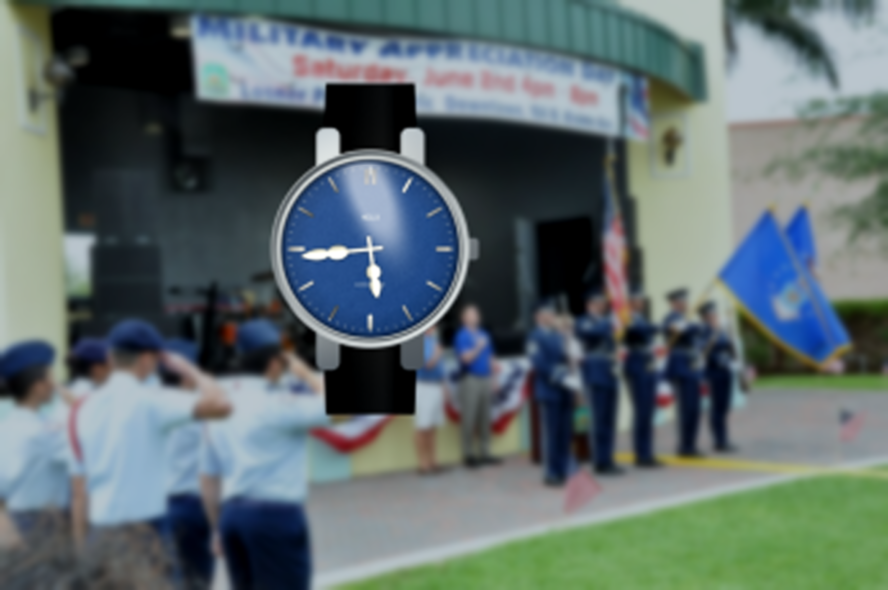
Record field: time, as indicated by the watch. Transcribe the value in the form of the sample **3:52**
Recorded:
**5:44**
